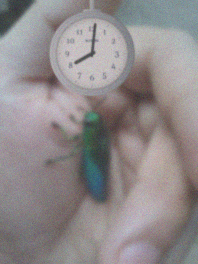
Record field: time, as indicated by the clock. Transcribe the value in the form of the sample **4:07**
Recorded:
**8:01**
